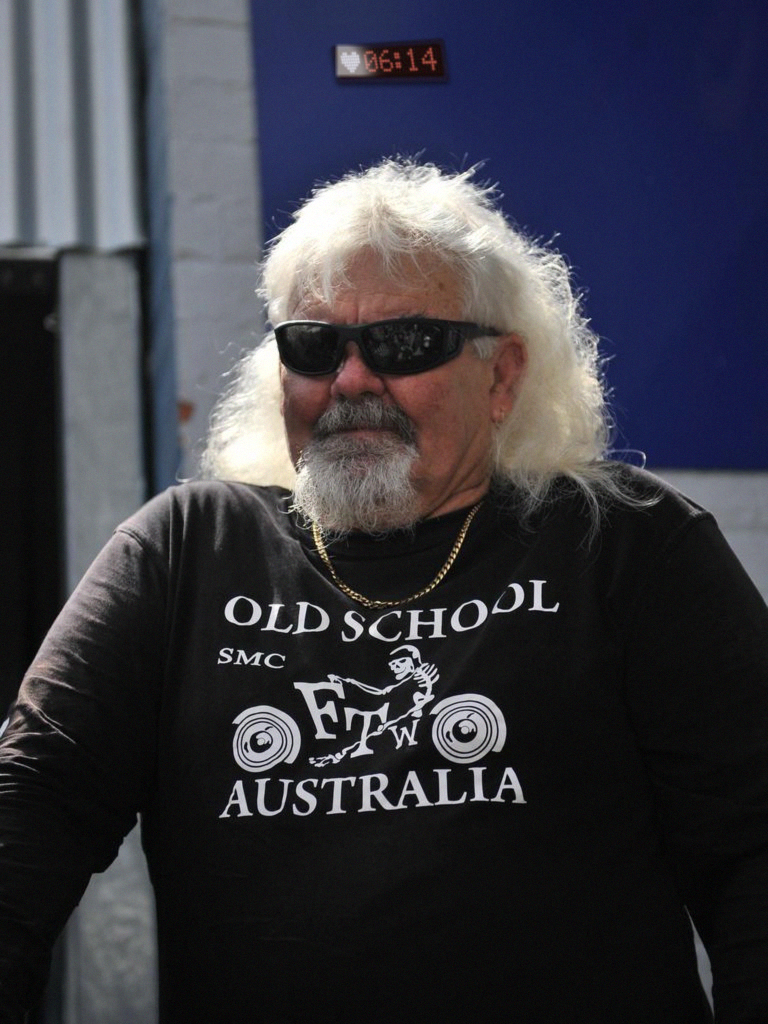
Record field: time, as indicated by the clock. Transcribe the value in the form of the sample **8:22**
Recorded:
**6:14**
